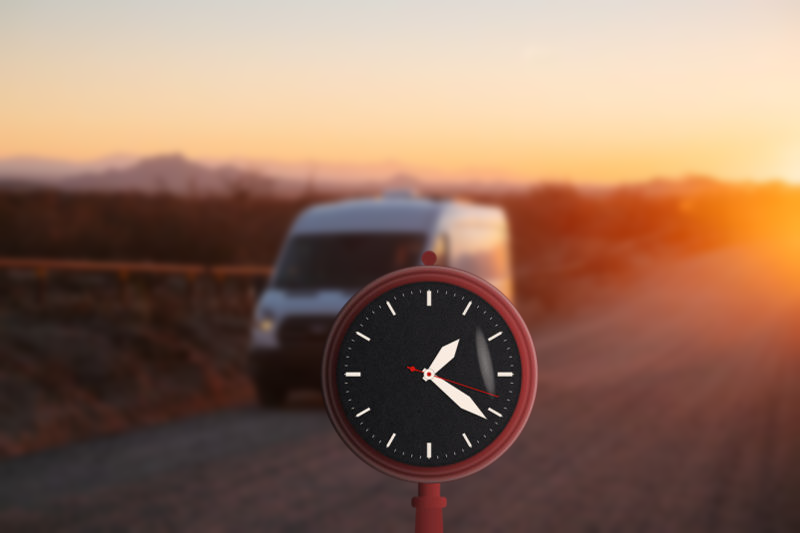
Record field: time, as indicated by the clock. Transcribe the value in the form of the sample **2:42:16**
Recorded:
**1:21:18**
